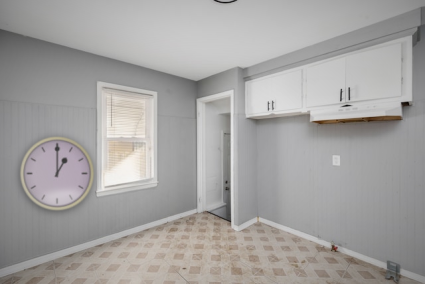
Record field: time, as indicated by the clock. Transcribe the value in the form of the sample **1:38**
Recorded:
**1:00**
